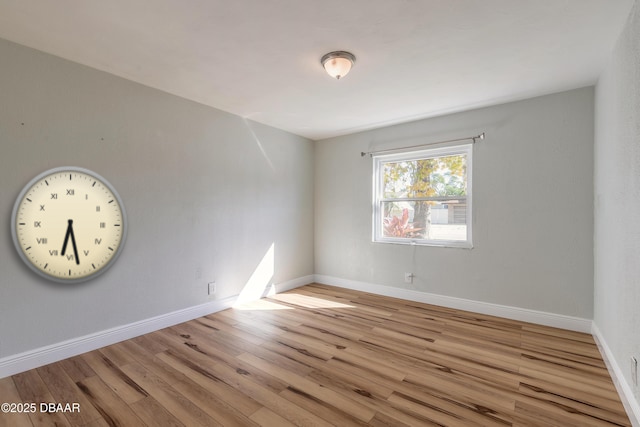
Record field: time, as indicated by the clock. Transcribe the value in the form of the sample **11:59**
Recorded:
**6:28**
